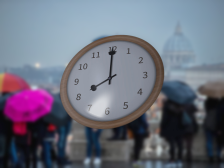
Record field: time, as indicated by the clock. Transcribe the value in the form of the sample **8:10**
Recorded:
**8:00**
